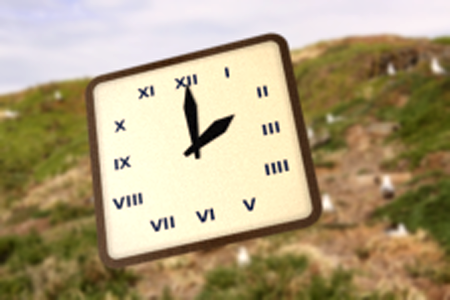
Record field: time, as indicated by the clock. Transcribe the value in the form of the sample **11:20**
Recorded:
**2:00**
